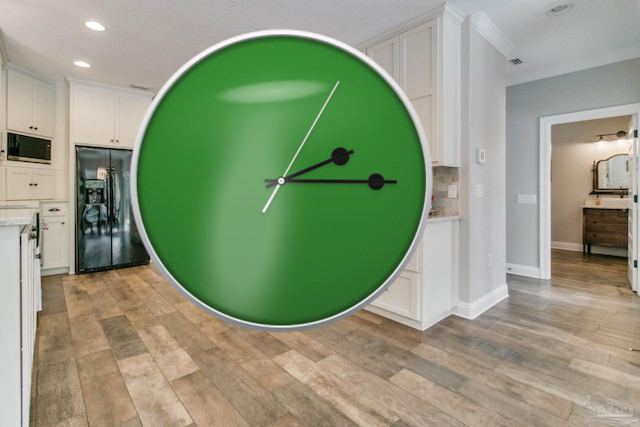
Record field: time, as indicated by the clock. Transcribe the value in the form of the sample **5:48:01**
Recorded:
**2:15:05**
